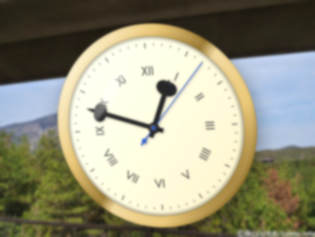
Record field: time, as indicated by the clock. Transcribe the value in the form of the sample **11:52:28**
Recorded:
**12:48:07**
